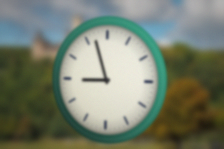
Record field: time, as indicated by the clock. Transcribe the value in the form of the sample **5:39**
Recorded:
**8:57**
